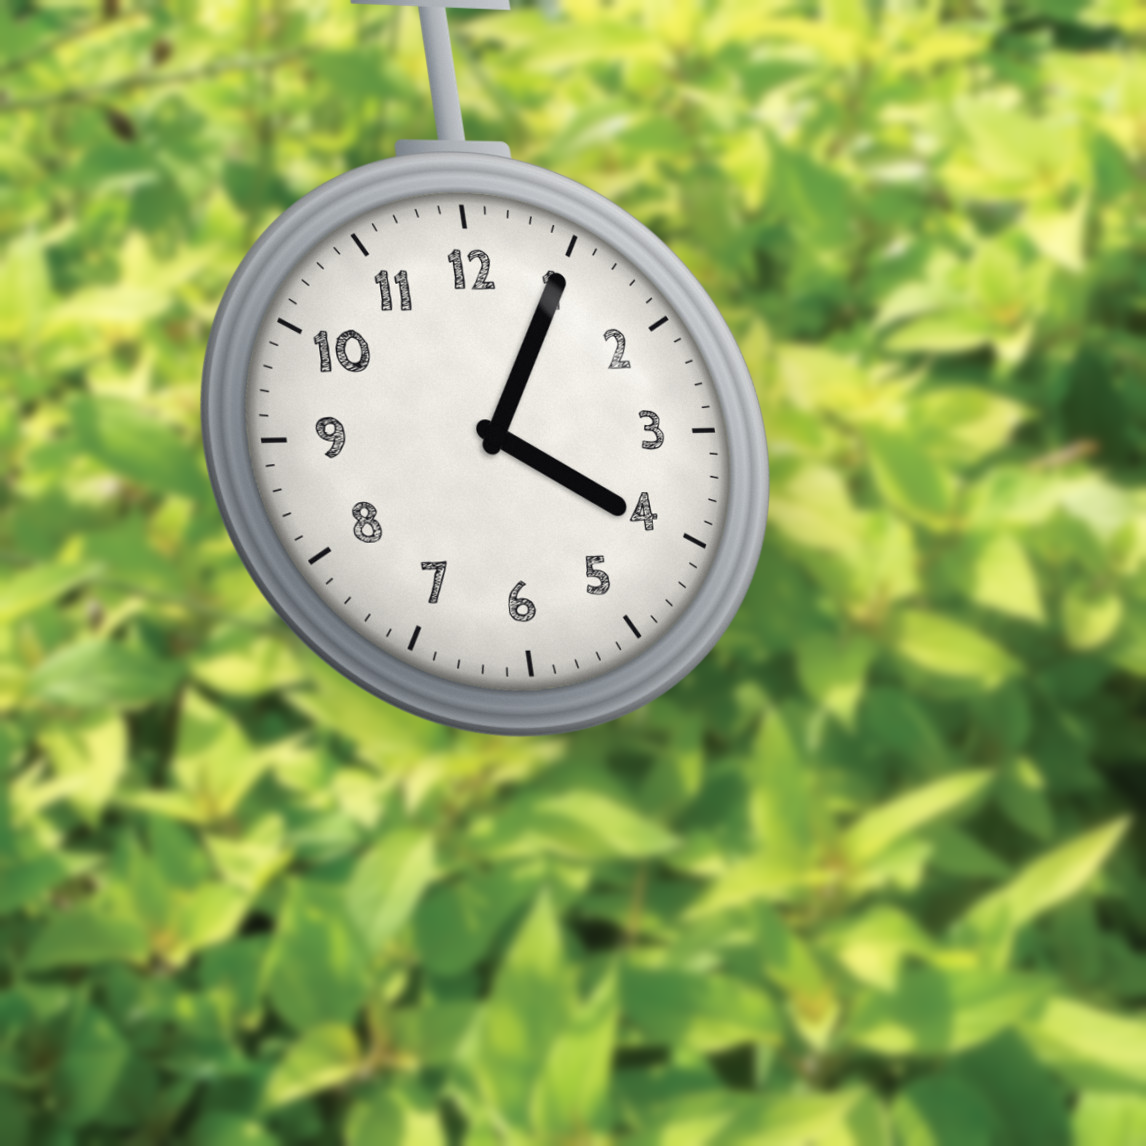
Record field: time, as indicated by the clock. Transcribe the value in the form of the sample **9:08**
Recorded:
**4:05**
